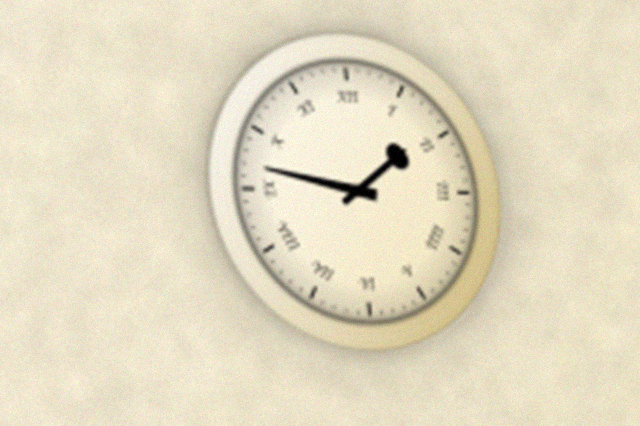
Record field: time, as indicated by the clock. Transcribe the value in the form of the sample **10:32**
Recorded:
**1:47**
